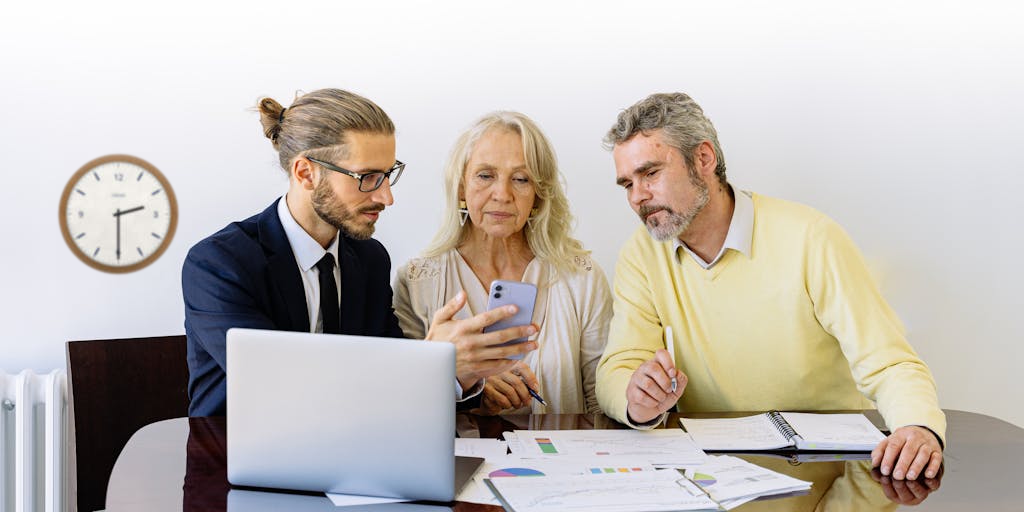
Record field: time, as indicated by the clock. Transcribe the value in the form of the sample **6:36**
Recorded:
**2:30**
